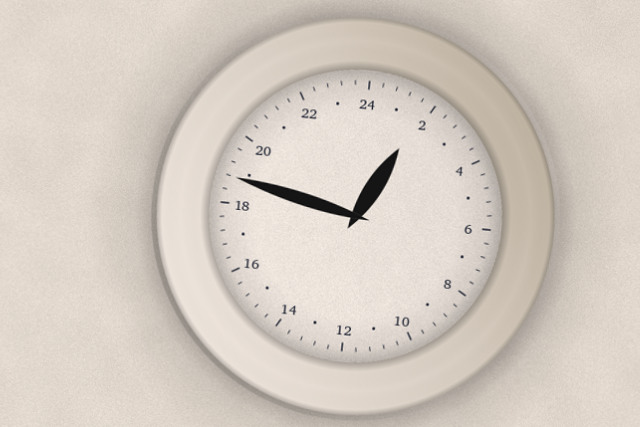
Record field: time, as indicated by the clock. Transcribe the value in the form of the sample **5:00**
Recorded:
**1:47**
